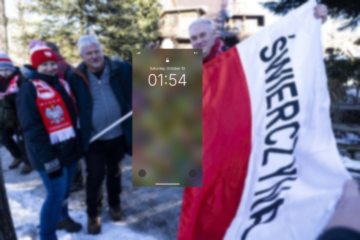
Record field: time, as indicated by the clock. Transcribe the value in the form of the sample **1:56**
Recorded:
**1:54**
